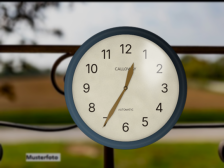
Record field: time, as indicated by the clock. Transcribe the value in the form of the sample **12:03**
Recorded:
**12:35**
